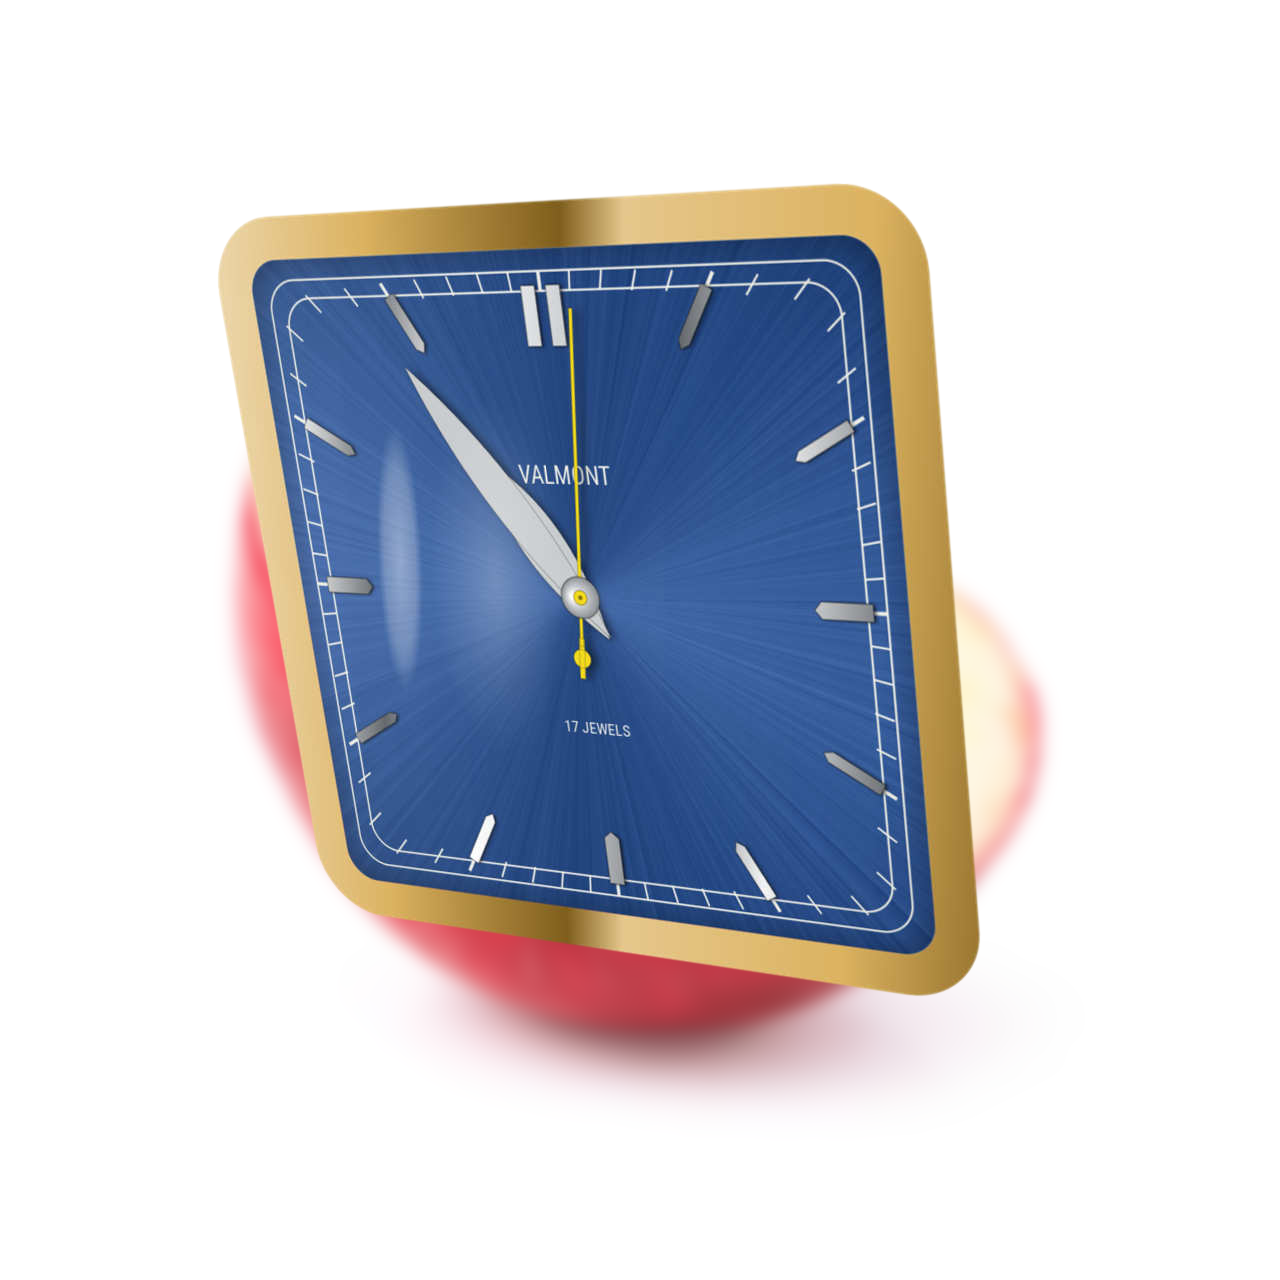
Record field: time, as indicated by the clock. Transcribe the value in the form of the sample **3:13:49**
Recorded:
**10:54:01**
